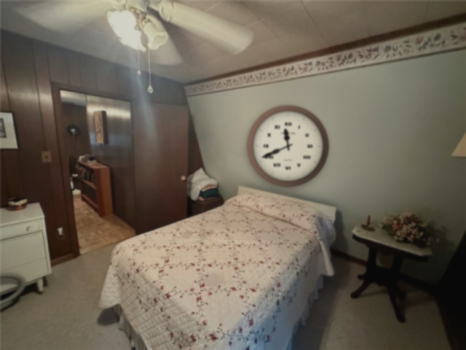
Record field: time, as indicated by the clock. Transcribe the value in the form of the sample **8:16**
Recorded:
**11:41**
